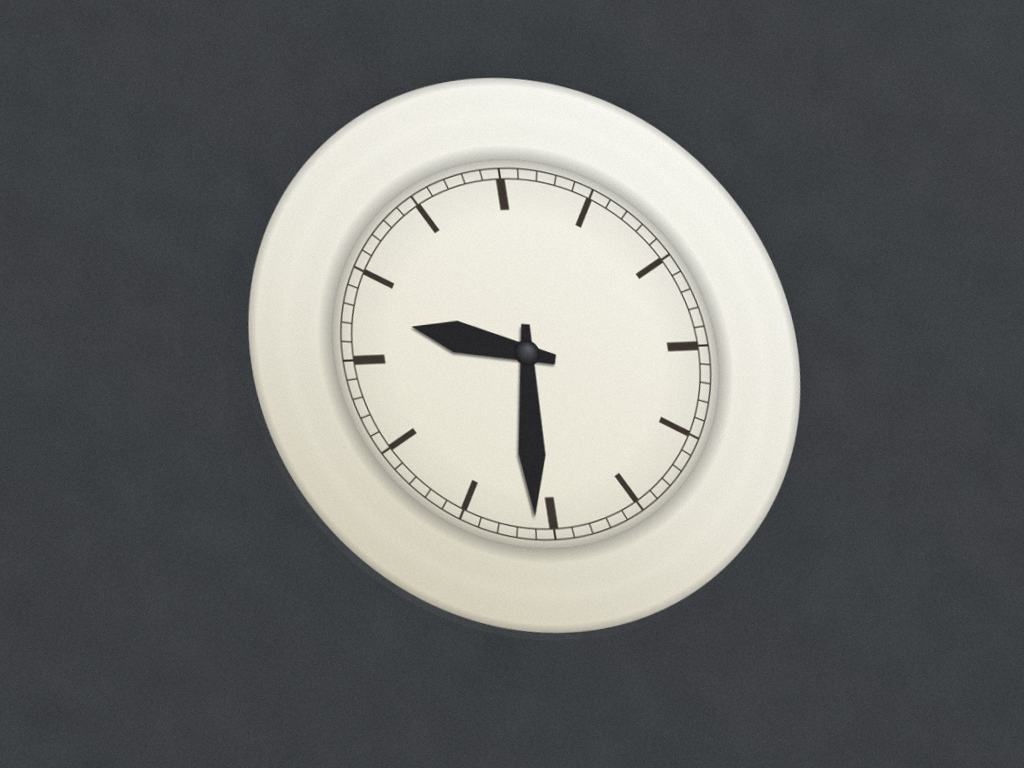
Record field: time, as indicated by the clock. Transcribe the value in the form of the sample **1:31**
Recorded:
**9:31**
